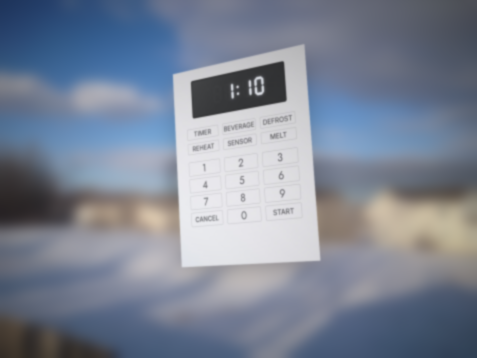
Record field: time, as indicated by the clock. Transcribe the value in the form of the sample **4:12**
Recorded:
**1:10**
